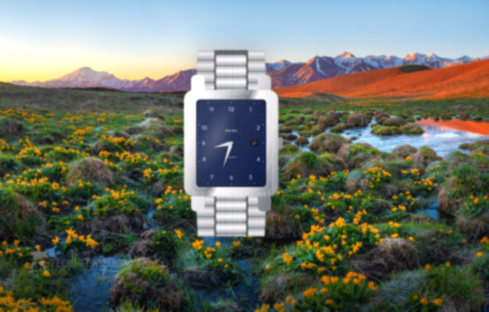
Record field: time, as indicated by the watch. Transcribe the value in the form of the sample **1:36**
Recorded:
**8:33**
